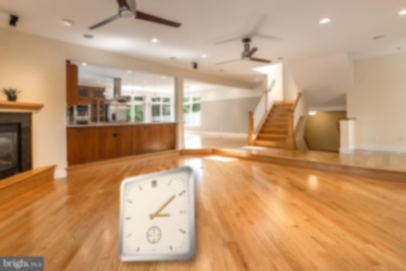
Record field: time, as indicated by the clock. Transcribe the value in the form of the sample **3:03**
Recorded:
**3:09**
